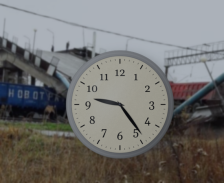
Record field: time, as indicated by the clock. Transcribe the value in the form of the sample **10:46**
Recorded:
**9:24**
